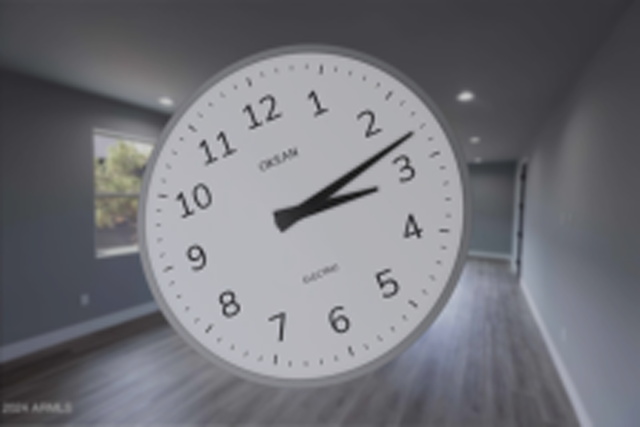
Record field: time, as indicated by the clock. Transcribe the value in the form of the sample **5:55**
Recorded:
**3:13**
